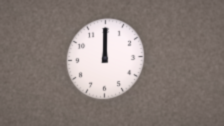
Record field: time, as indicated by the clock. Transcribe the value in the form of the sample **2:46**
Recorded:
**12:00**
